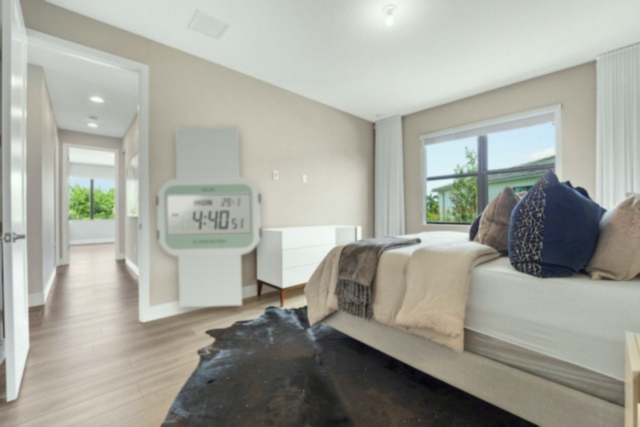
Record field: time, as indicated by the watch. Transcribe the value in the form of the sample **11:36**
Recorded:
**4:40**
